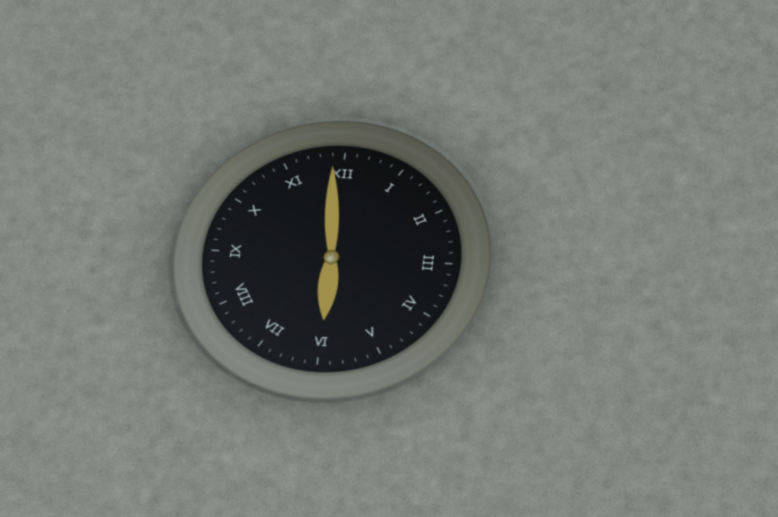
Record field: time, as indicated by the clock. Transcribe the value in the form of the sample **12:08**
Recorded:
**5:59**
